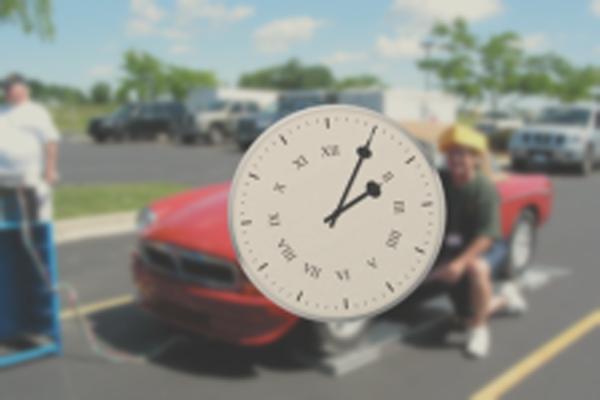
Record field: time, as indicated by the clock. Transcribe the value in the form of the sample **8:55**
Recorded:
**2:05**
